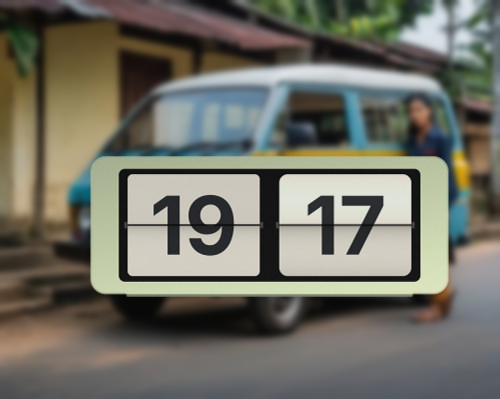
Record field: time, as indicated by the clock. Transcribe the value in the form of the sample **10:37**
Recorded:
**19:17**
